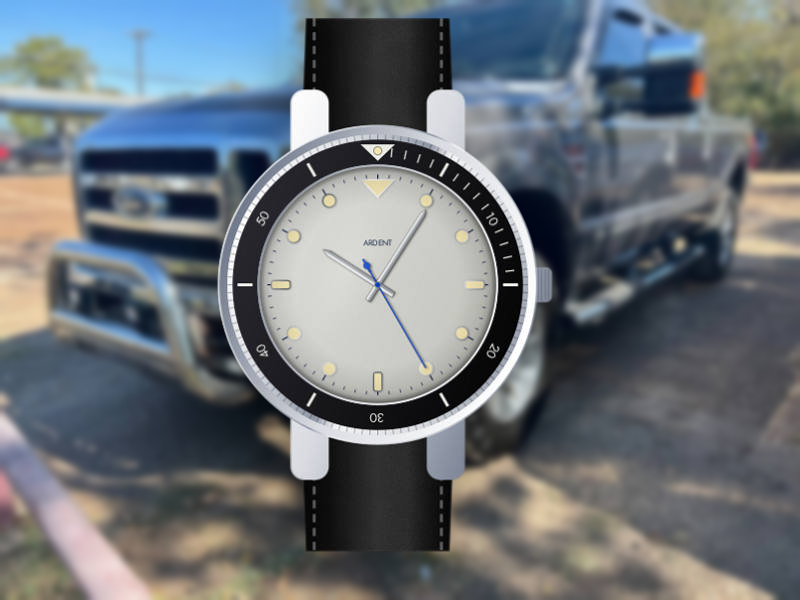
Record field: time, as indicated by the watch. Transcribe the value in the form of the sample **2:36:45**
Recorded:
**10:05:25**
